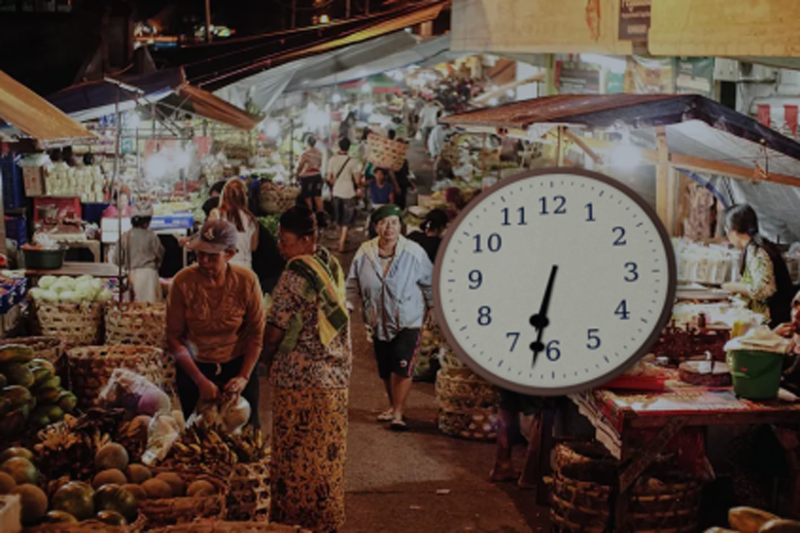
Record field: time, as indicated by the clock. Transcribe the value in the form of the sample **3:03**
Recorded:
**6:32**
